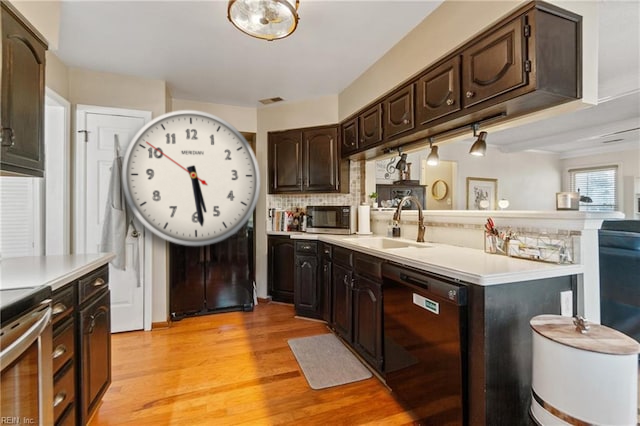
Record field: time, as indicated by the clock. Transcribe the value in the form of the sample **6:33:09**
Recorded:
**5:28:51**
